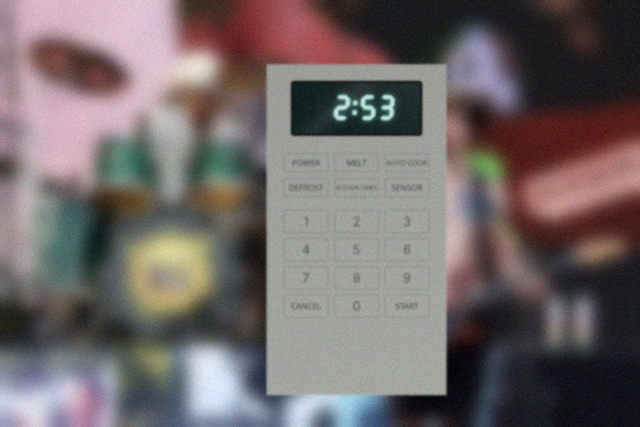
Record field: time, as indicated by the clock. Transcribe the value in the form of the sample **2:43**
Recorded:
**2:53**
